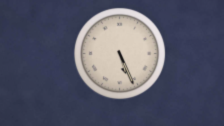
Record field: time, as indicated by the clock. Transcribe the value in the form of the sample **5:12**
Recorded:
**5:26**
